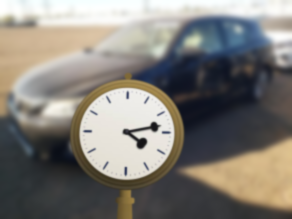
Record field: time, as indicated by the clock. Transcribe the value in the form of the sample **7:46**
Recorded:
**4:13**
